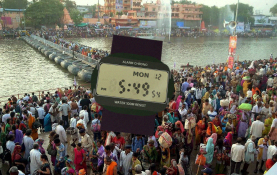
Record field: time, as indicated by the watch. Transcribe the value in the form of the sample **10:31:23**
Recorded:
**5:49:54**
